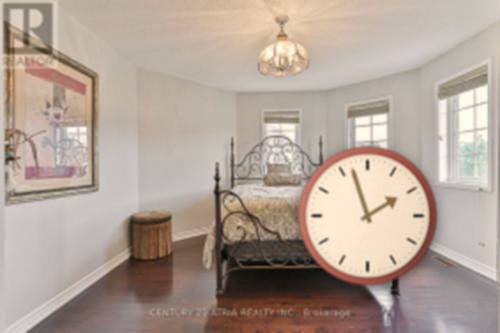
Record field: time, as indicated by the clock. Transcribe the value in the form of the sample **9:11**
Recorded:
**1:57**
